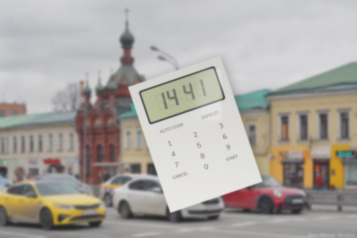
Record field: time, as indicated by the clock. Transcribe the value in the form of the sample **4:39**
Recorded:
**14:41**
